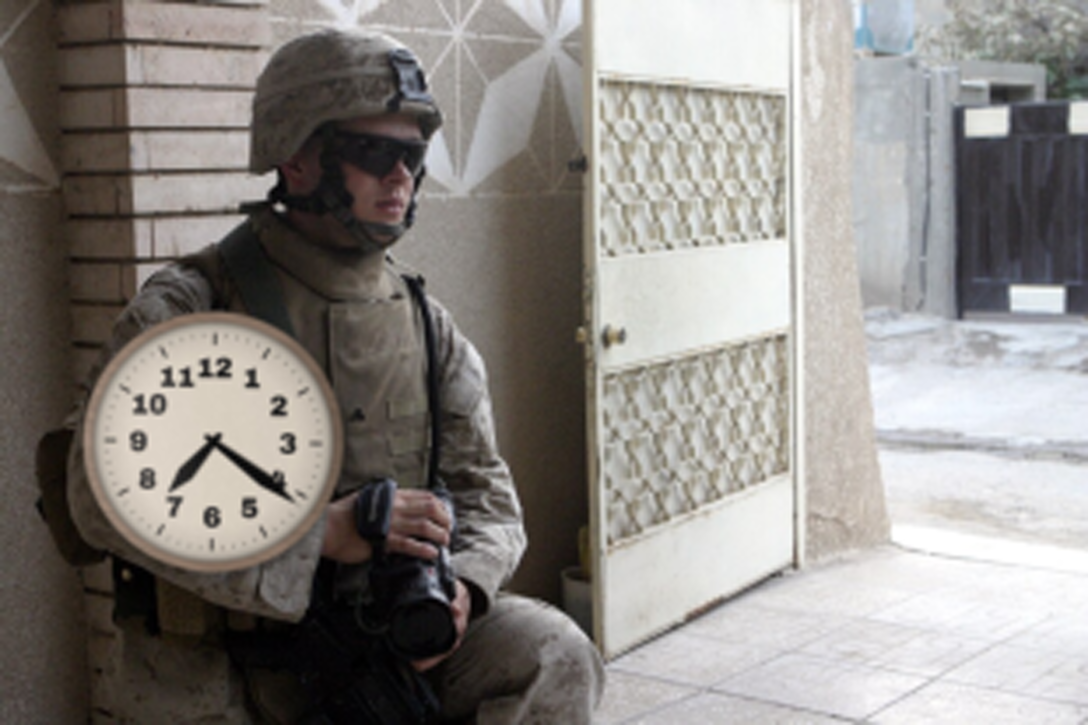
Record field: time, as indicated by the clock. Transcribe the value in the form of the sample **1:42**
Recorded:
**7:21**
